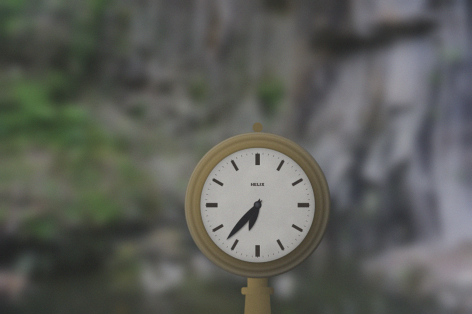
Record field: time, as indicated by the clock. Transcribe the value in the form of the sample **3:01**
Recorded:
**6:37**
